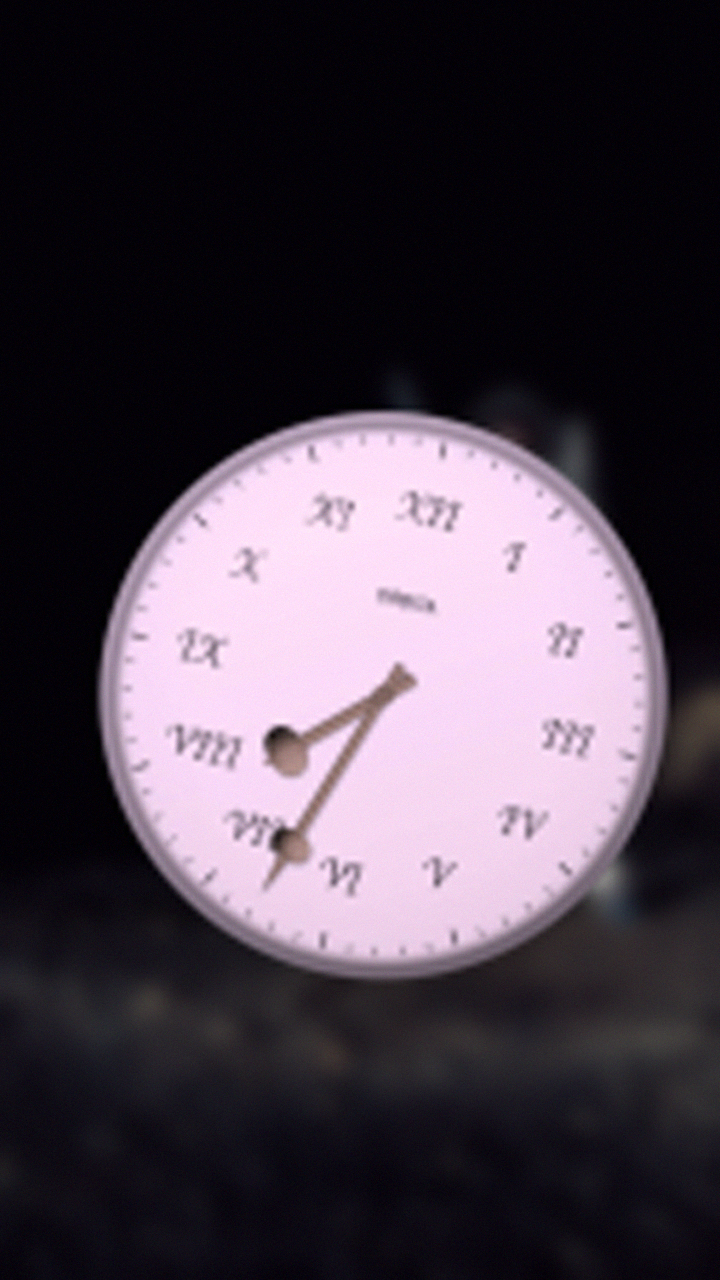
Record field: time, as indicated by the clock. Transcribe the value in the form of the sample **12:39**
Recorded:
**7:33**
